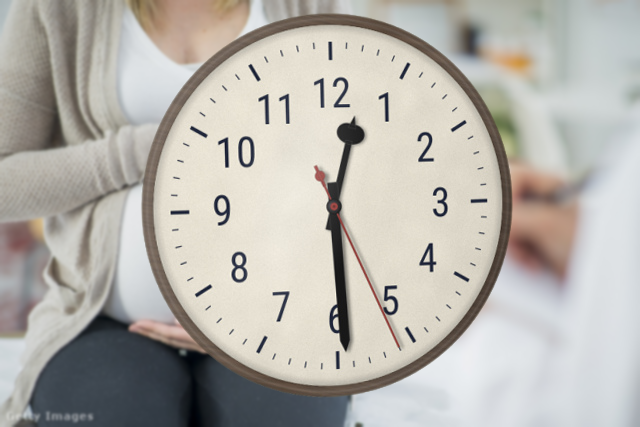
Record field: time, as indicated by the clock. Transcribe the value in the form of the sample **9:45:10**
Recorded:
**12:29:26**
